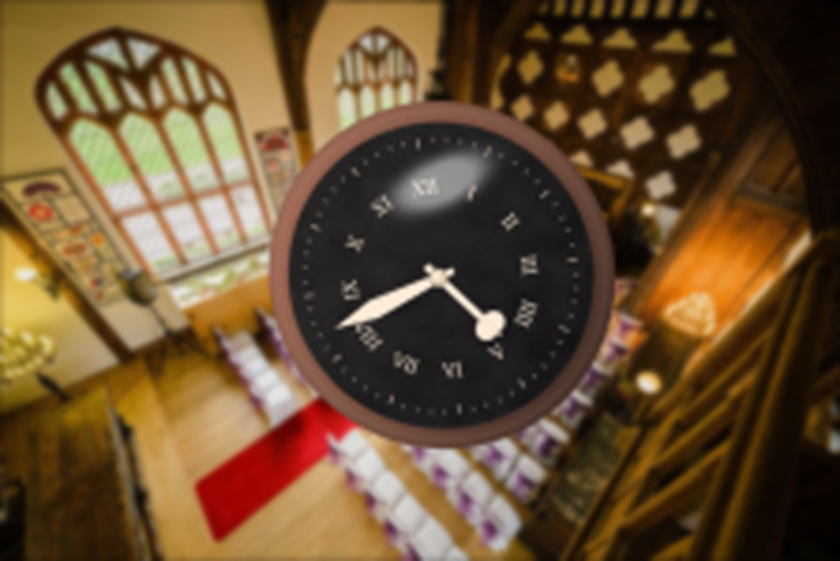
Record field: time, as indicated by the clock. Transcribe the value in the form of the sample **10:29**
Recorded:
**4:42**
